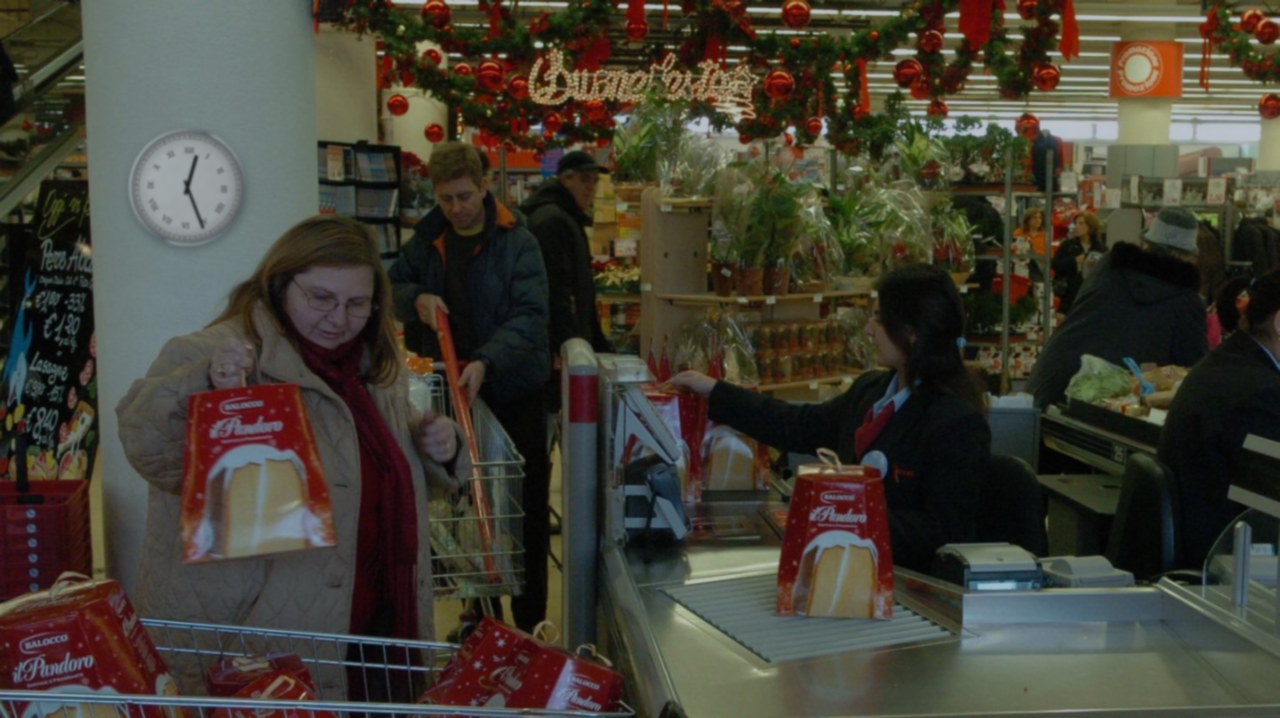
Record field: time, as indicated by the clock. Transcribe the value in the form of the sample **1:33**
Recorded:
**12:26**
